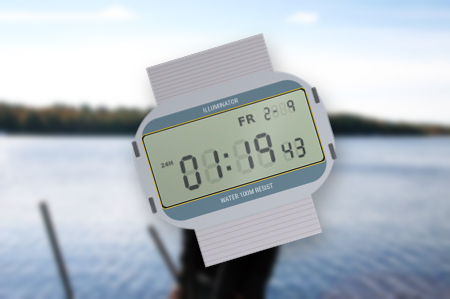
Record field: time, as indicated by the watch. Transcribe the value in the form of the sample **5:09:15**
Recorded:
**1:19:43**
